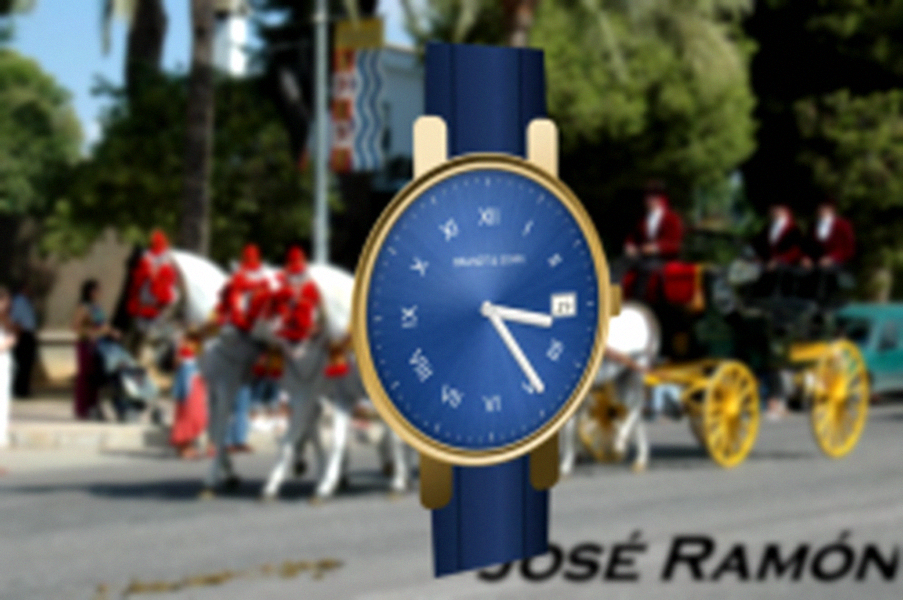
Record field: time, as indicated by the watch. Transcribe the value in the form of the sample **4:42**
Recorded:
**3:24**
